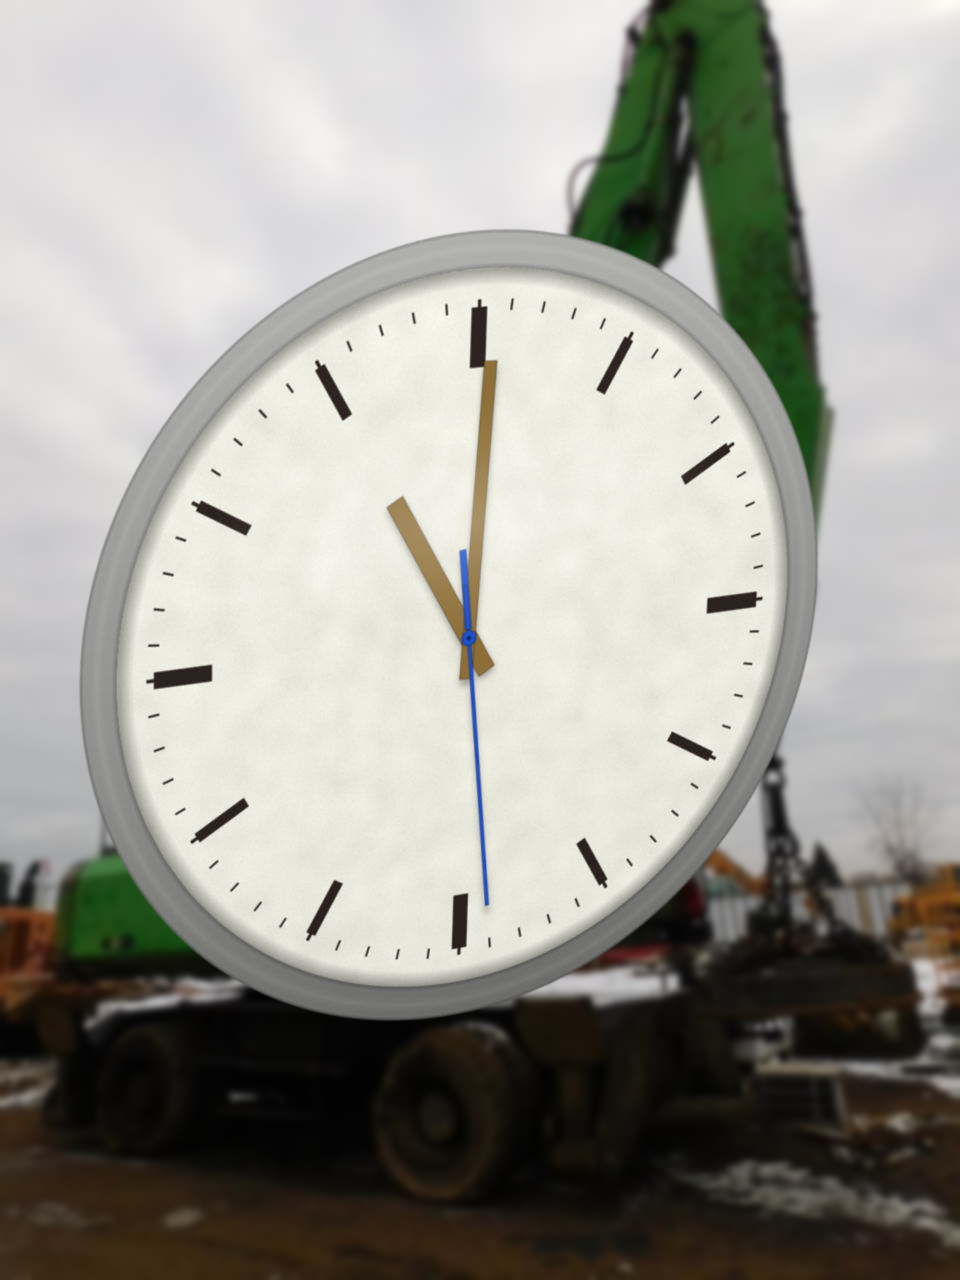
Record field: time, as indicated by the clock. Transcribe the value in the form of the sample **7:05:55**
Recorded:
**11:00:29**
